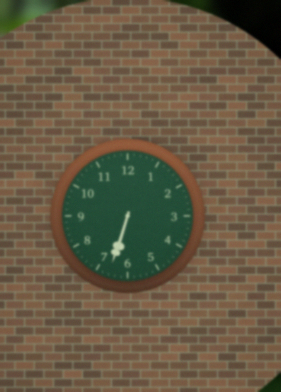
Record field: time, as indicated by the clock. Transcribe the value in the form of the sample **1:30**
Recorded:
**6:33**
